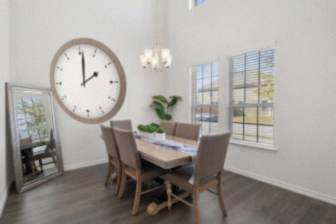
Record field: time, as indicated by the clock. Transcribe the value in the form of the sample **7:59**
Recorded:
**2:01**
